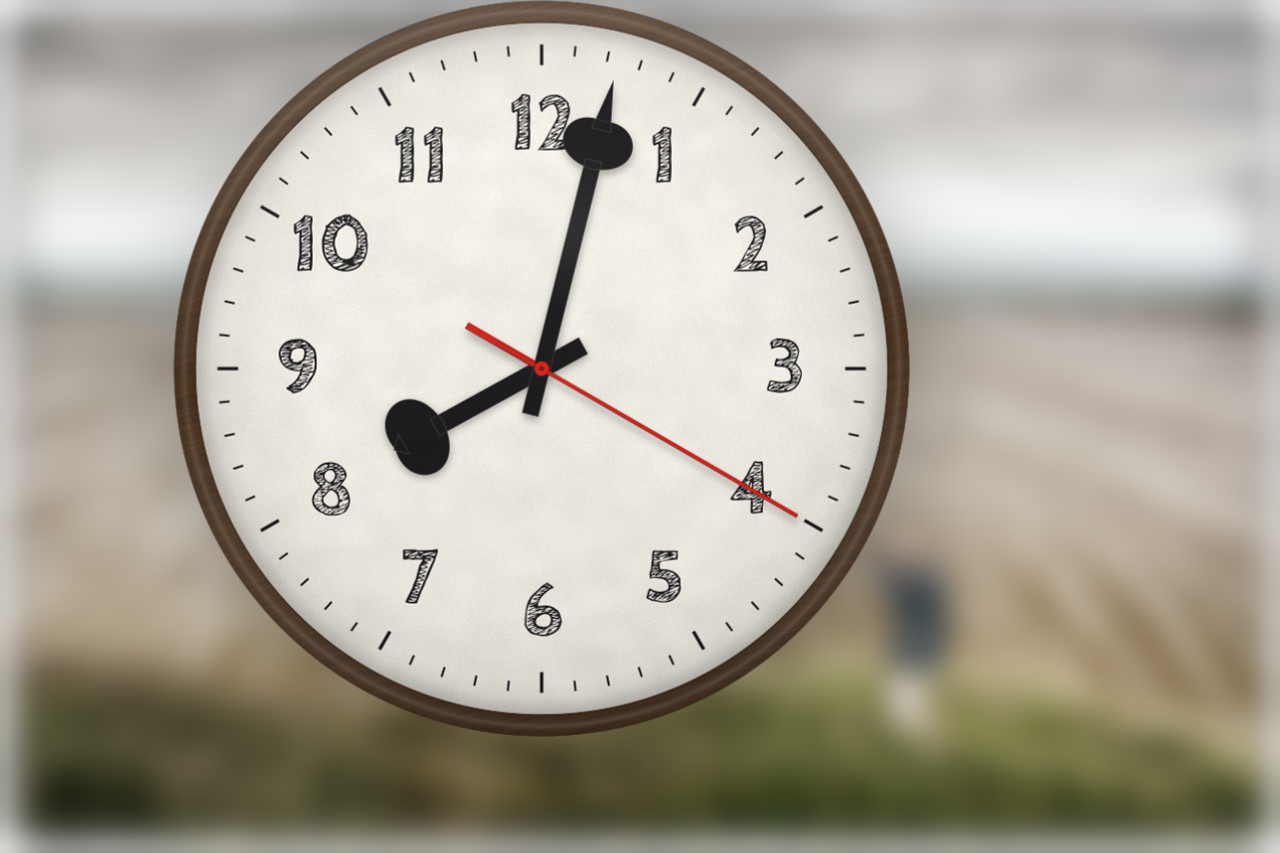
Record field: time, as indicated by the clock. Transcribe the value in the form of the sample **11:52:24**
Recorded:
**8:02:20**
